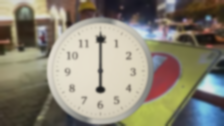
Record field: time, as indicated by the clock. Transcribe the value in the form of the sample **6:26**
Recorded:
**6:00**
